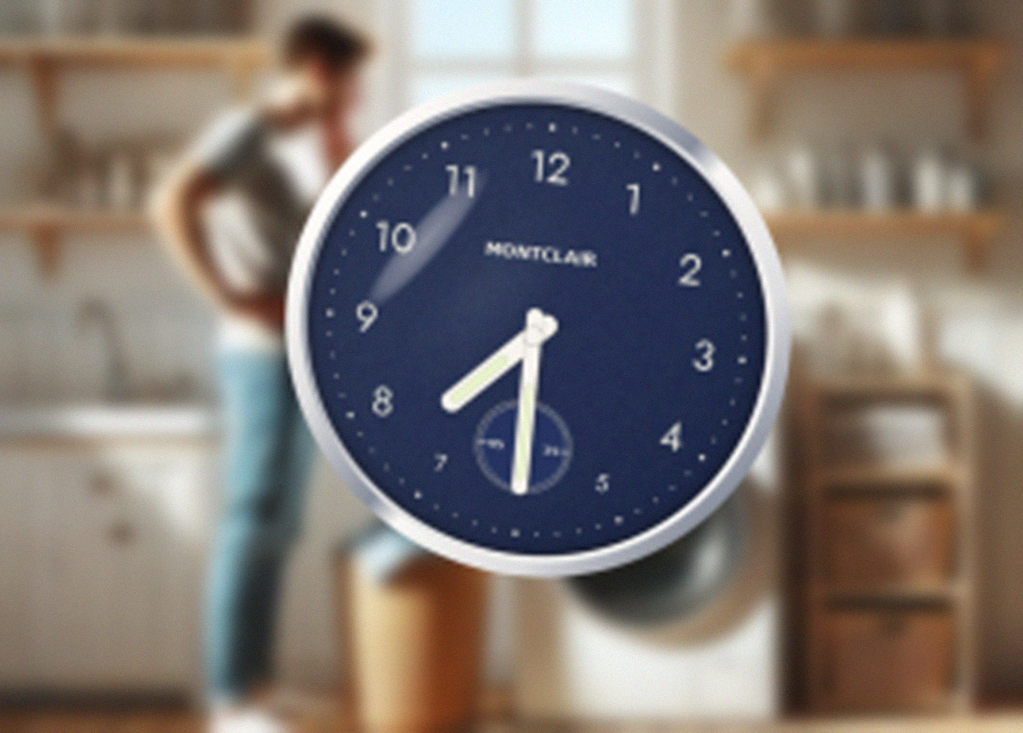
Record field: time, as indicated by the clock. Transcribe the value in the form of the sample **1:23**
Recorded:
**7:30**
